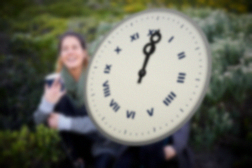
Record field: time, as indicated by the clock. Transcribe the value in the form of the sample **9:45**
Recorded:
**12:01**
